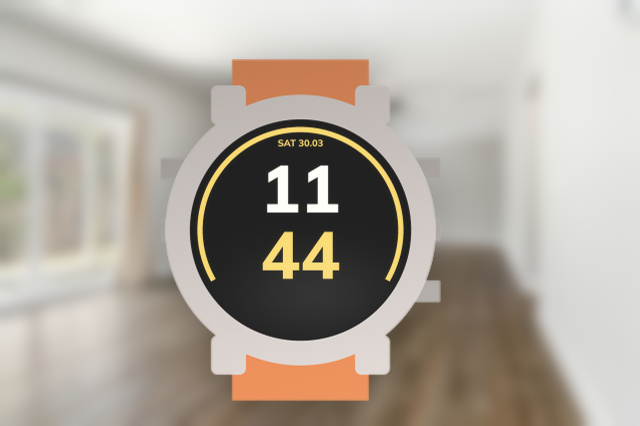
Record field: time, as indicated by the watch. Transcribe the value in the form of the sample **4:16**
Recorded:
**11:44**
